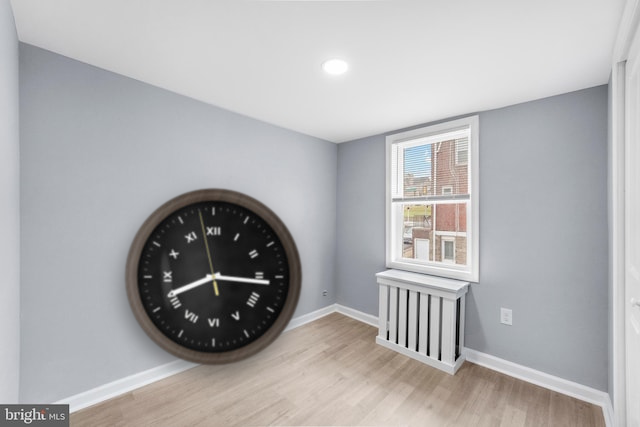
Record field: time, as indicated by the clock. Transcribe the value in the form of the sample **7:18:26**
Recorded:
**8:15:58**
